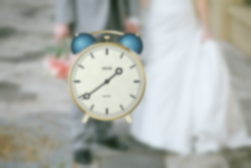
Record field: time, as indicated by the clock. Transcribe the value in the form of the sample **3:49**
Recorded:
**1:39**
